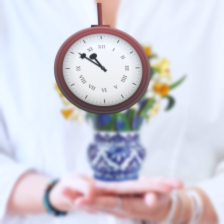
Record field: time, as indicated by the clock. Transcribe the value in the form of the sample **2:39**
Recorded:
**10:51**
